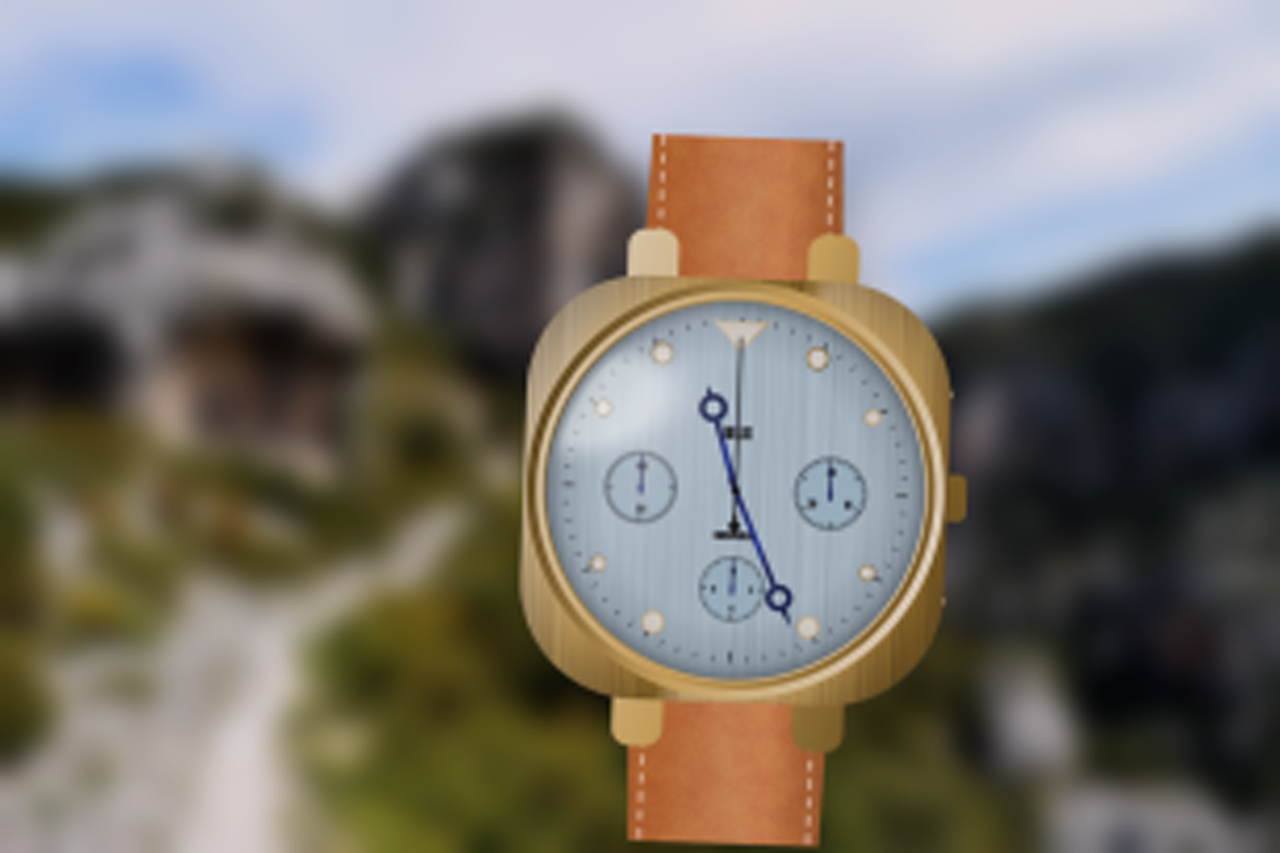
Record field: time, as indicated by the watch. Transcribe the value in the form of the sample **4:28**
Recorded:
**11:26**
